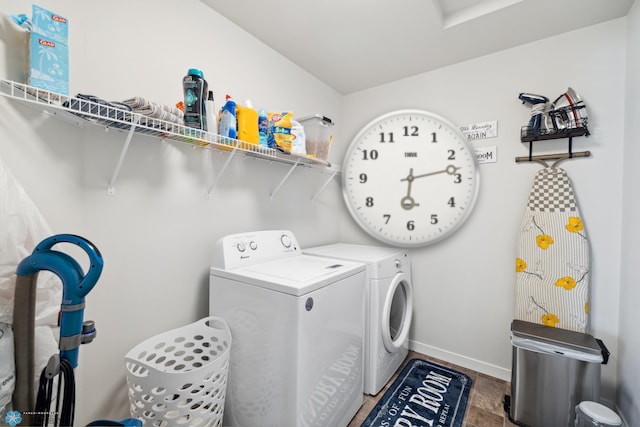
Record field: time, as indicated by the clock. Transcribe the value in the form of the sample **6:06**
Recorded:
**6:13**
